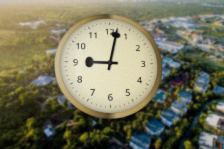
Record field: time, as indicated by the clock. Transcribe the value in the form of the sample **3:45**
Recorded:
**9:02**
